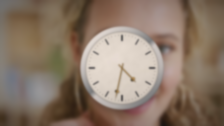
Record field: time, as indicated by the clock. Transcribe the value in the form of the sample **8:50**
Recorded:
**4:32**
